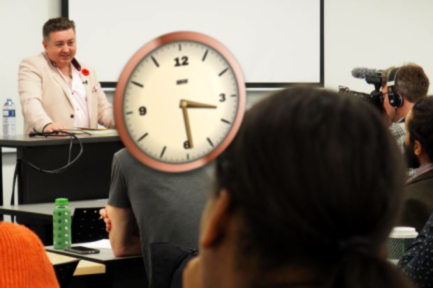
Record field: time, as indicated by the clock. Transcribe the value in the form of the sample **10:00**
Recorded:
**3:29**
